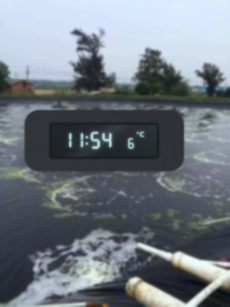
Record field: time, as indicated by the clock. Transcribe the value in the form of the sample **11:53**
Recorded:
**11:54**
